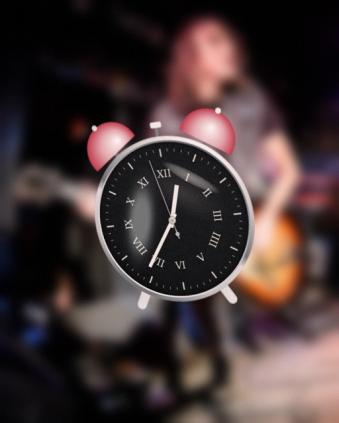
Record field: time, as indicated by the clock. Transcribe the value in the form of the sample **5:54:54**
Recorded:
**12:35:58**
